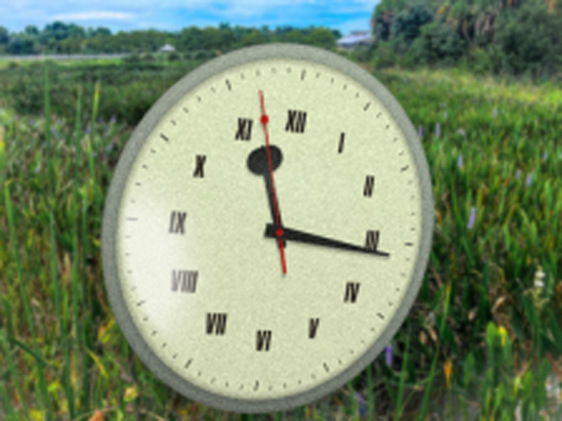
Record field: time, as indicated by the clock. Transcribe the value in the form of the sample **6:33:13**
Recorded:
**11:15:57**
